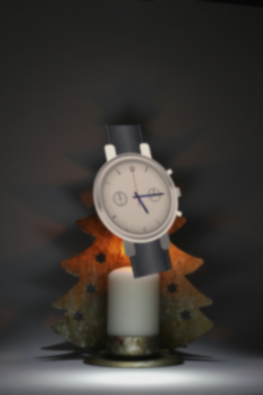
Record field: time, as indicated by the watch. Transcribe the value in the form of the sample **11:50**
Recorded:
**5:15**
